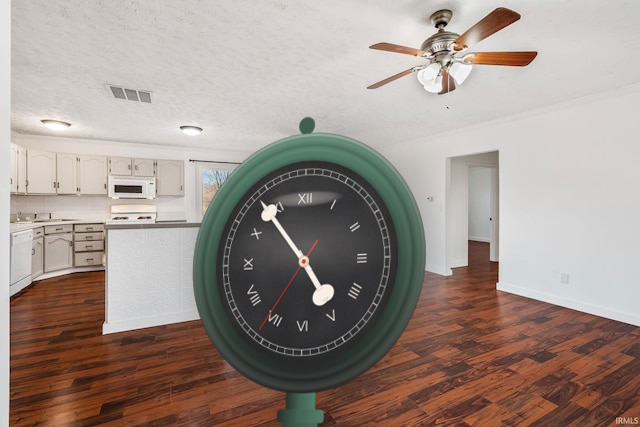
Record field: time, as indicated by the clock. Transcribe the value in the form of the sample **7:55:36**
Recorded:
**4:53:36**
